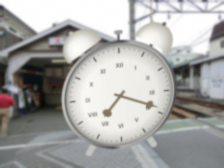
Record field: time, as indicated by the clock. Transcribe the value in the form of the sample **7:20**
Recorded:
**7:19**
